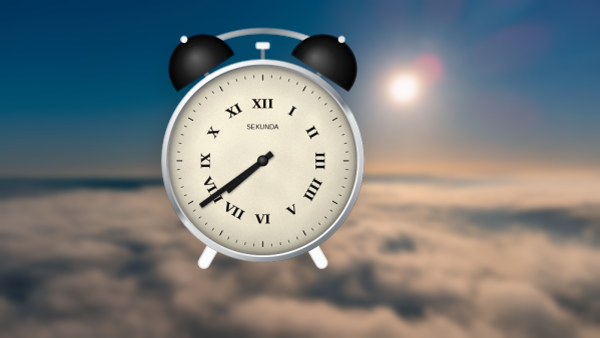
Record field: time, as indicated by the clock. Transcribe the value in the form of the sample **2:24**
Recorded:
**7:39**
